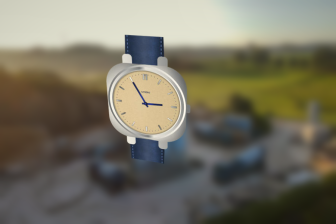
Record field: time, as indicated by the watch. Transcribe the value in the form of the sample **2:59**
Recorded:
**2:55**
